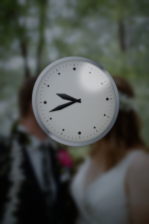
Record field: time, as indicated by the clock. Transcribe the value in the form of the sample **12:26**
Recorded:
**9:42**
